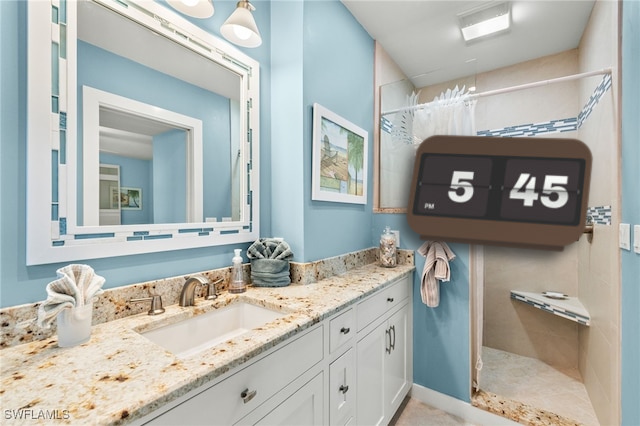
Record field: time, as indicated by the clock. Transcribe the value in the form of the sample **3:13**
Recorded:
**5:45**
